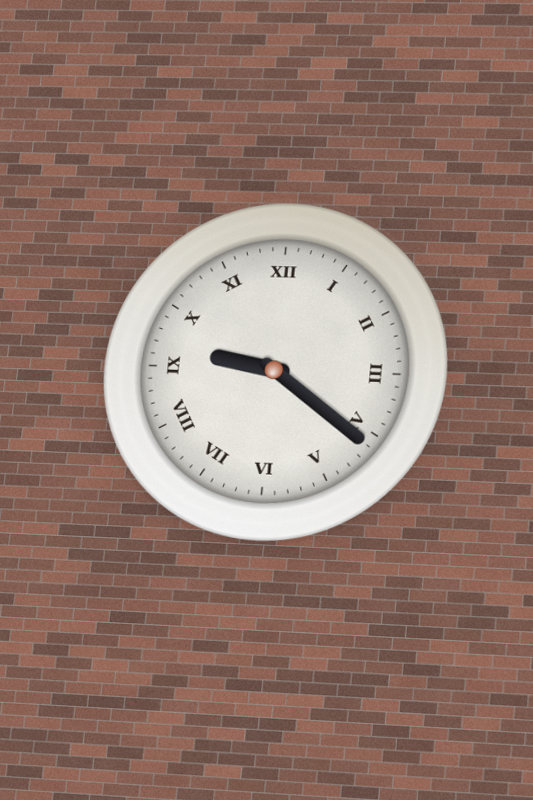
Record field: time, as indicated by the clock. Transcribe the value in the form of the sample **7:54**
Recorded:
**9:21**
